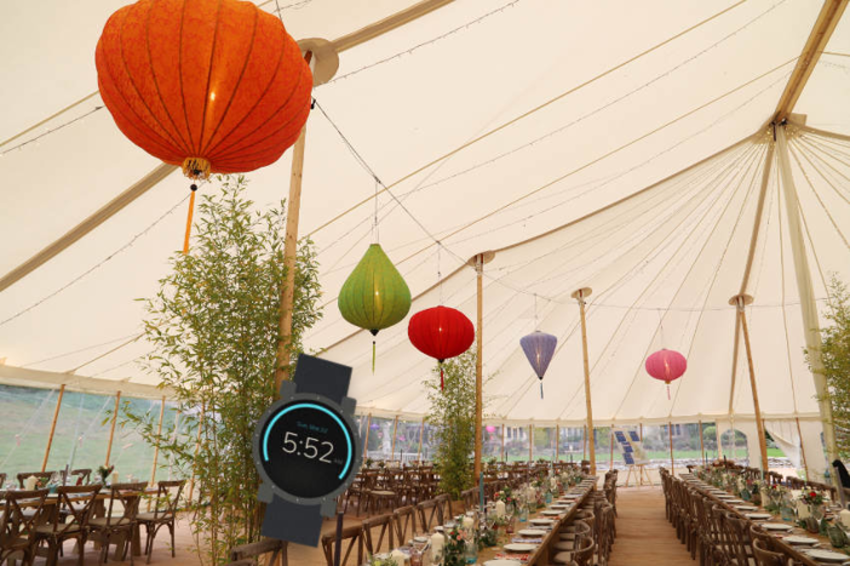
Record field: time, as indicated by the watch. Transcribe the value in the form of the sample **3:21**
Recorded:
**5:52**
